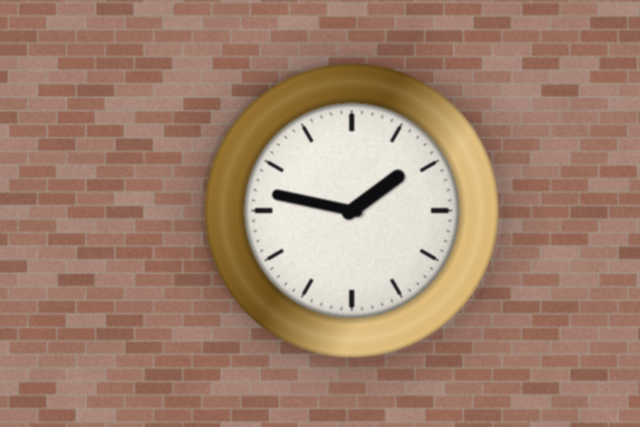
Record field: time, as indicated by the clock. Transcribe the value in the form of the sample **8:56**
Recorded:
**1:47**
